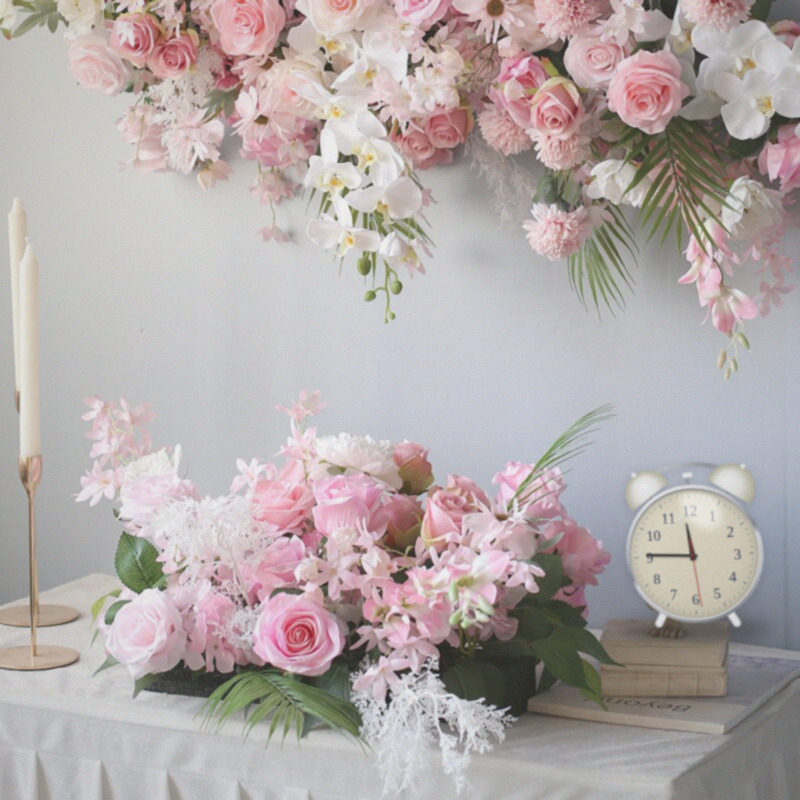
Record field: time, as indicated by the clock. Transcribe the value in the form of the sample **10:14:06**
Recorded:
**11:45:29**
